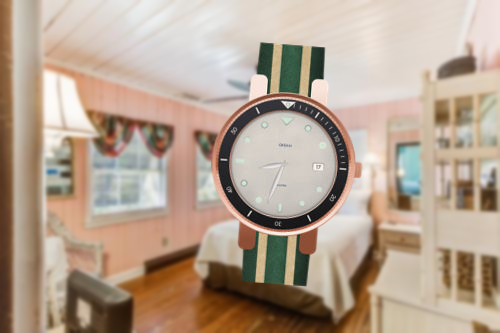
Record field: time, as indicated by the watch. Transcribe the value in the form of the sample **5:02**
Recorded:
**8:33**
